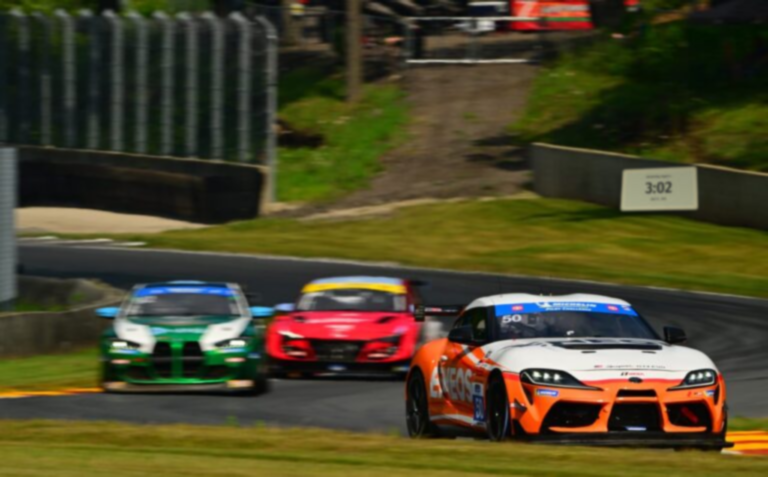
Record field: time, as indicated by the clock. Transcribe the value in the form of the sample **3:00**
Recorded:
**3:02**
